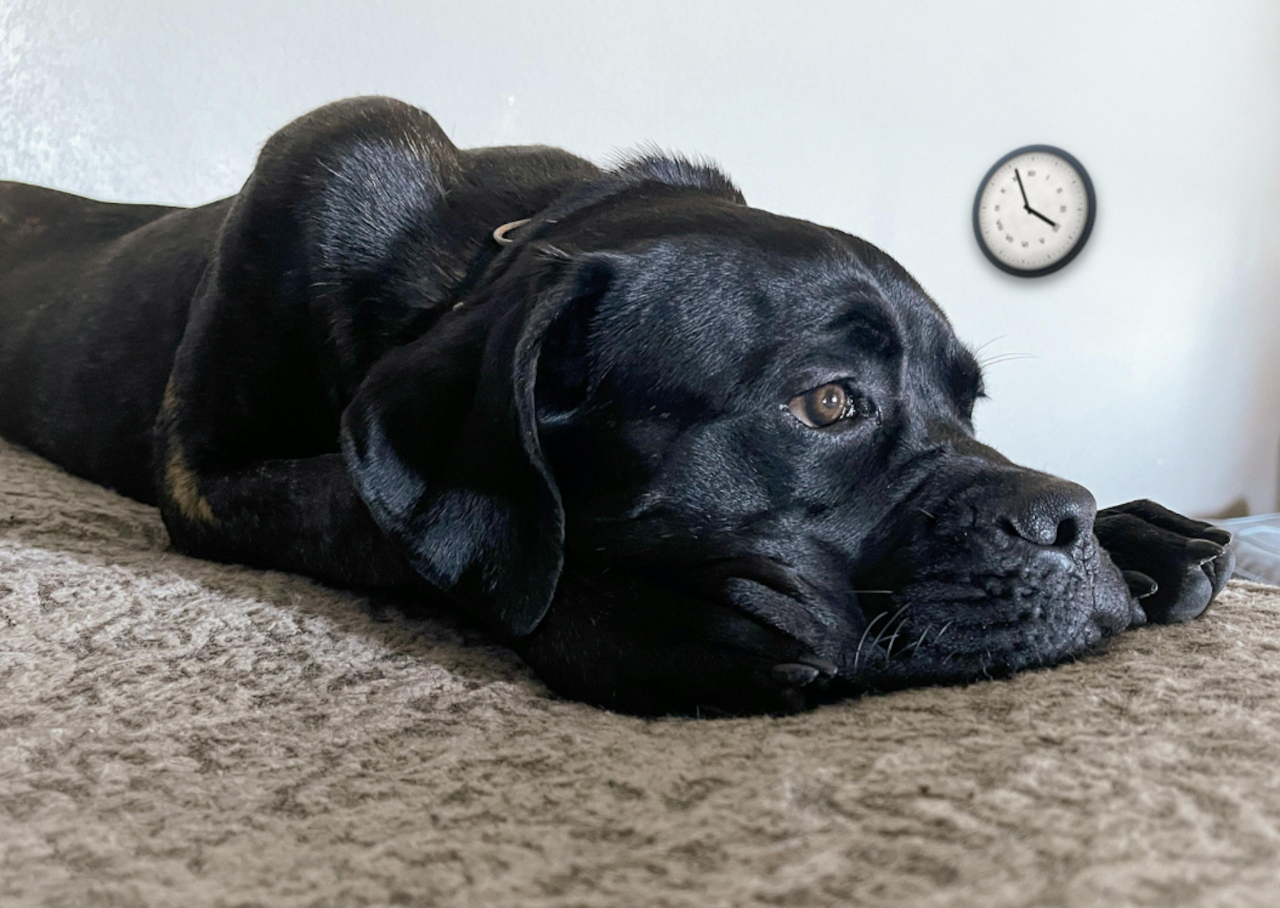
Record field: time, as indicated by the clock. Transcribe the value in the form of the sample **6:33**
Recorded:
**3:56**
